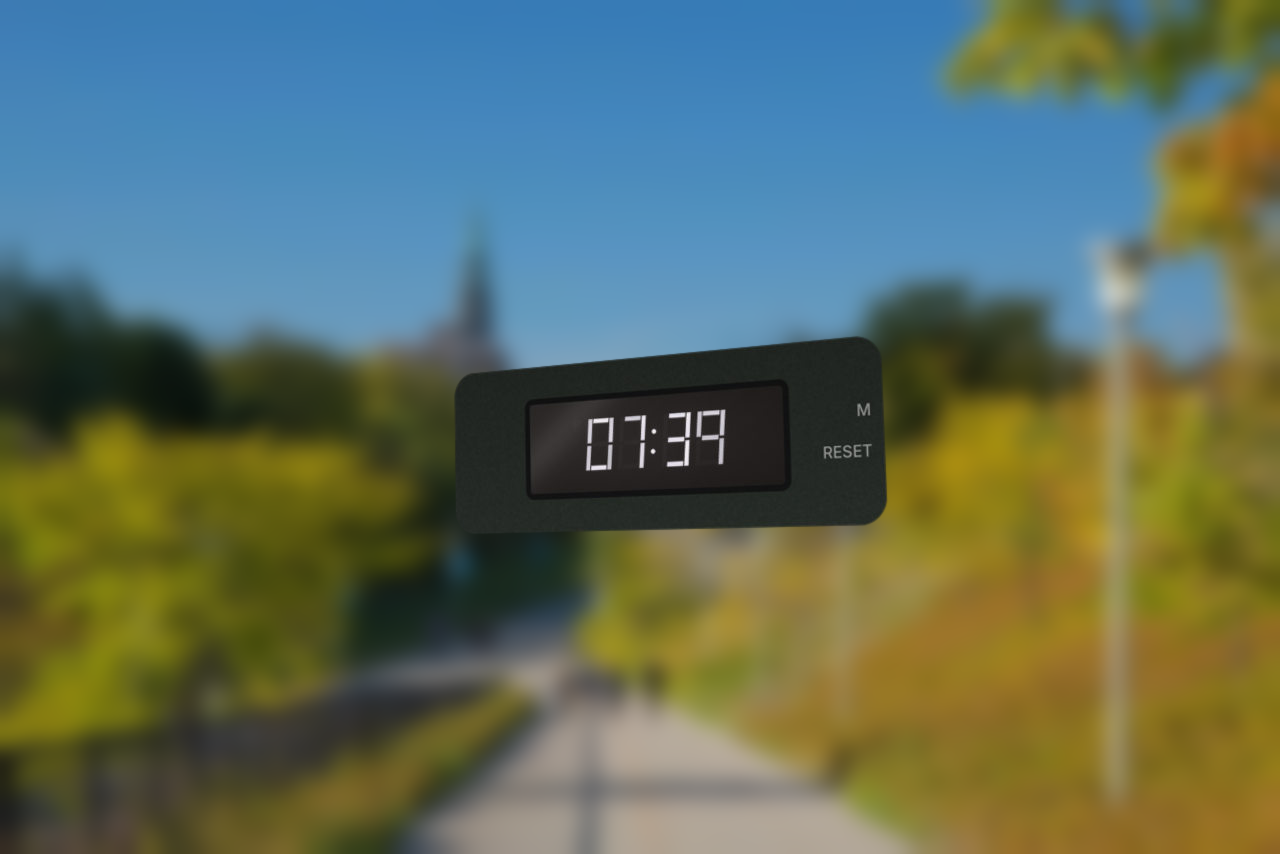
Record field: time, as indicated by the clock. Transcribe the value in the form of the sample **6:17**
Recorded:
**7:39**
